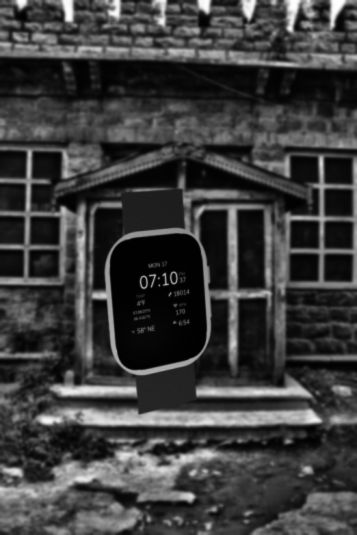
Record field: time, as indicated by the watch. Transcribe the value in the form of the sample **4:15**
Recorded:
**7:10**
